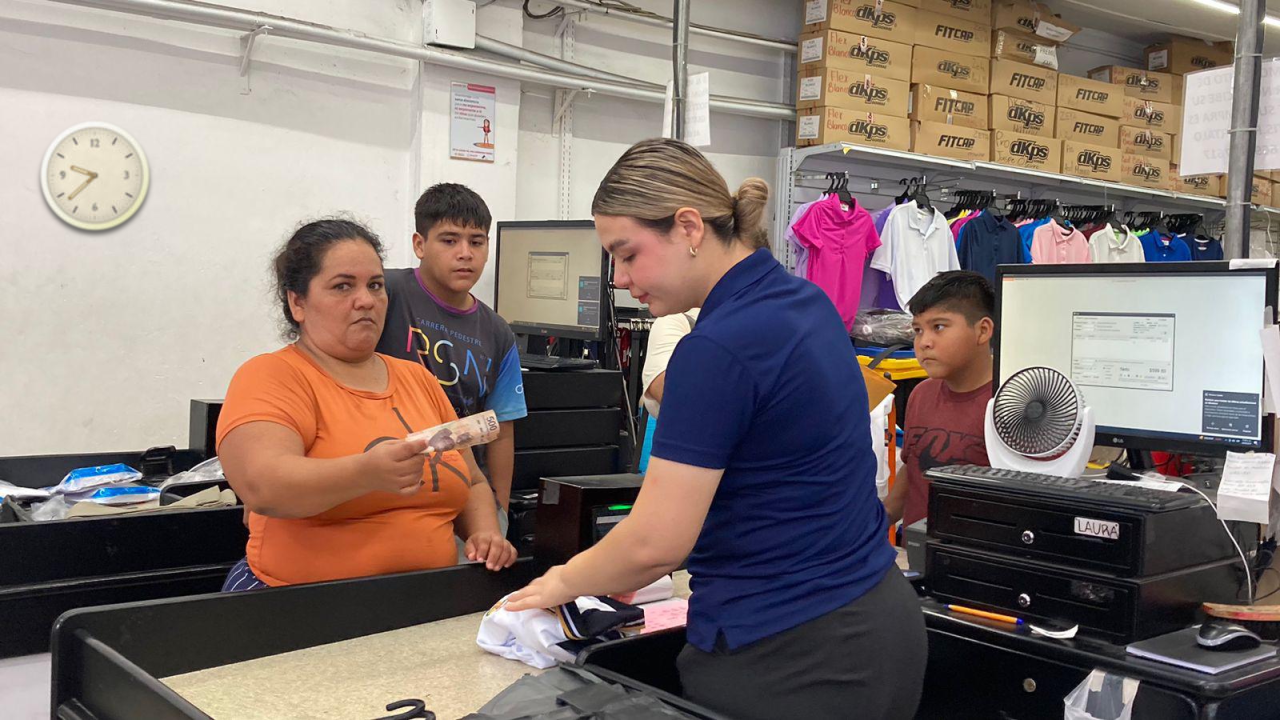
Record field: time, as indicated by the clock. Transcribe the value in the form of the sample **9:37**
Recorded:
**9:38**
